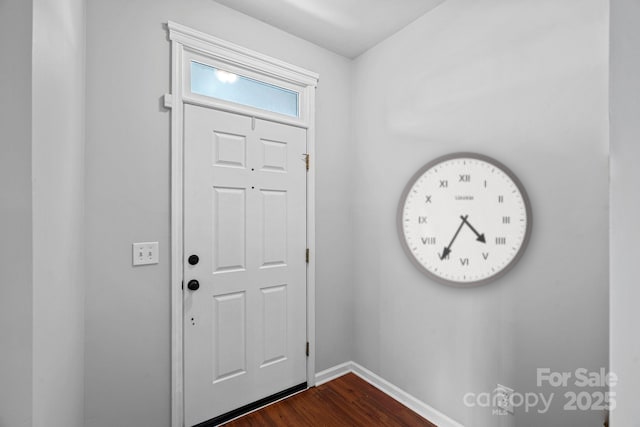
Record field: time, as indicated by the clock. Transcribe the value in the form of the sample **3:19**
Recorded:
**4:35**
